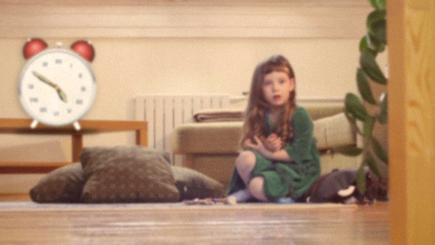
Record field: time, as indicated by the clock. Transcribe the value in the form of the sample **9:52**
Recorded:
**4:50**
